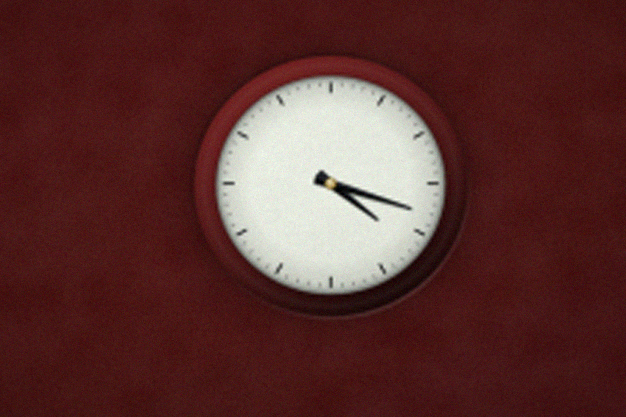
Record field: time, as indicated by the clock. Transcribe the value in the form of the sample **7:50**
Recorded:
**4:18**
